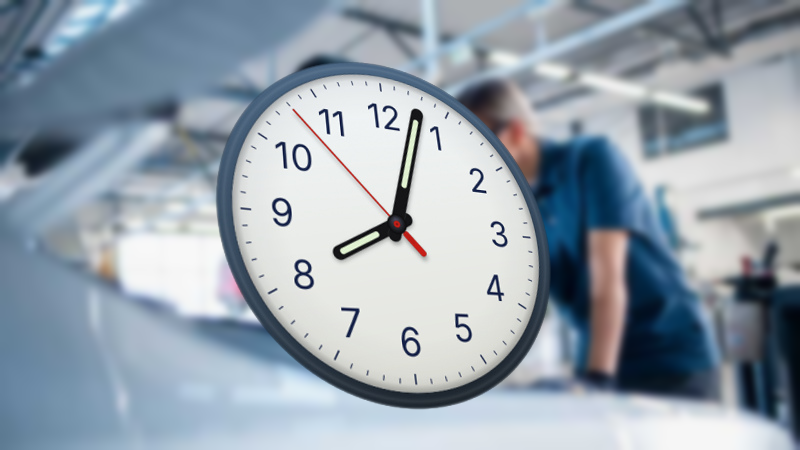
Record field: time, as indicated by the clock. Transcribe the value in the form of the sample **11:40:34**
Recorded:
**8:02:53**
